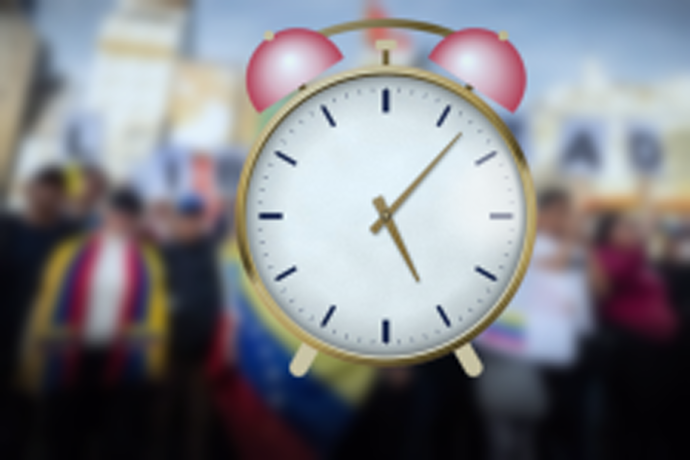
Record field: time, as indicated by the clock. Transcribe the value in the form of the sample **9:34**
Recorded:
**5:07**
